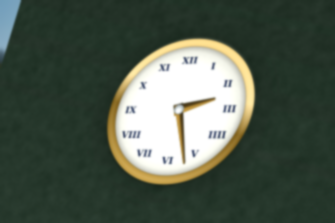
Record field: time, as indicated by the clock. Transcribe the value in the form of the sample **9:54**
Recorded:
**2:27**
